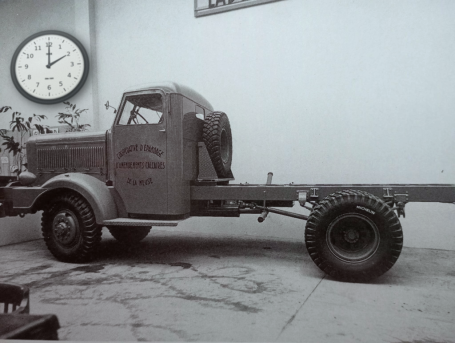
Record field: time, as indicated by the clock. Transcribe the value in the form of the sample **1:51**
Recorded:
**2:00**
